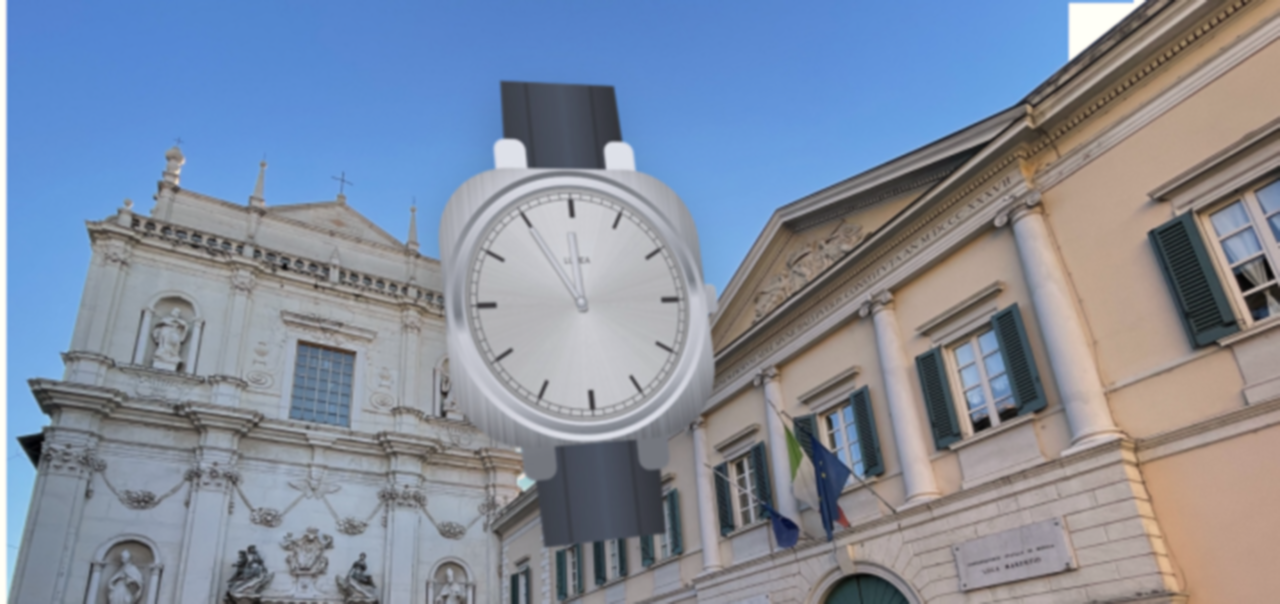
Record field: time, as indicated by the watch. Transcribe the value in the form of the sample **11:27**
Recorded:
**11:55**
